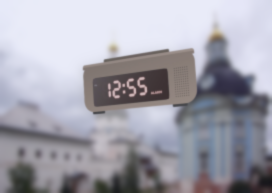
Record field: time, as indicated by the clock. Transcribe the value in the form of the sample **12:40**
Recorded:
**12:55**
